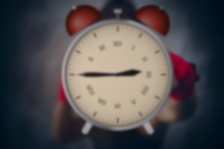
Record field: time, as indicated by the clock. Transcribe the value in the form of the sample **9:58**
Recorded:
**2:45**
